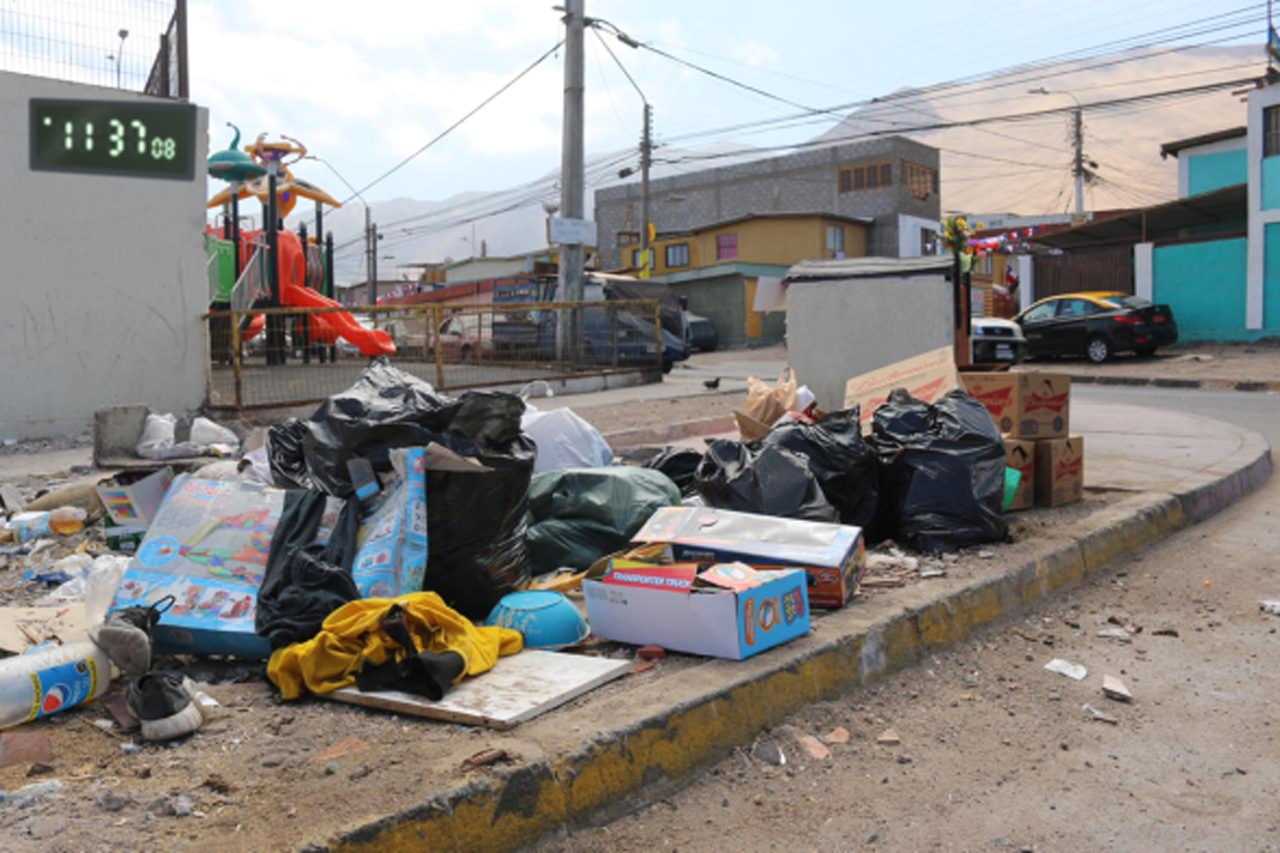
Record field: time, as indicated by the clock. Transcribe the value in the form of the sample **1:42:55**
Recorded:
**11:37:08**
